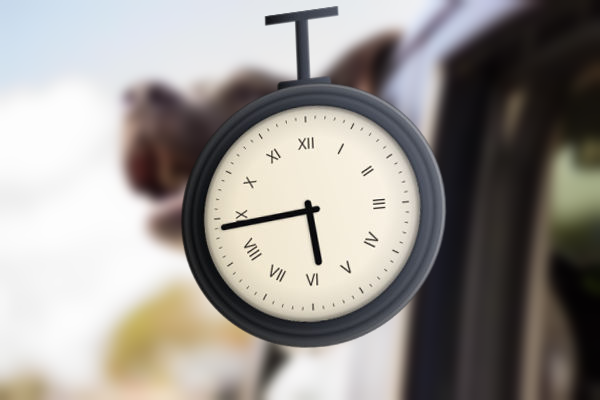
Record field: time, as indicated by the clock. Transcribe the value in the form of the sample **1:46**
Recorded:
**5:44**
